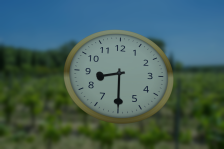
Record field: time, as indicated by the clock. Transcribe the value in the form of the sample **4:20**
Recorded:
**8:30**
